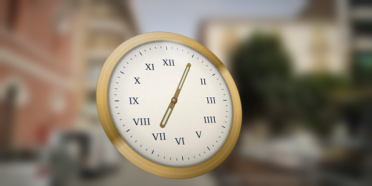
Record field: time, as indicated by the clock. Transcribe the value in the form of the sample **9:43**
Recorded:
**7:05**
